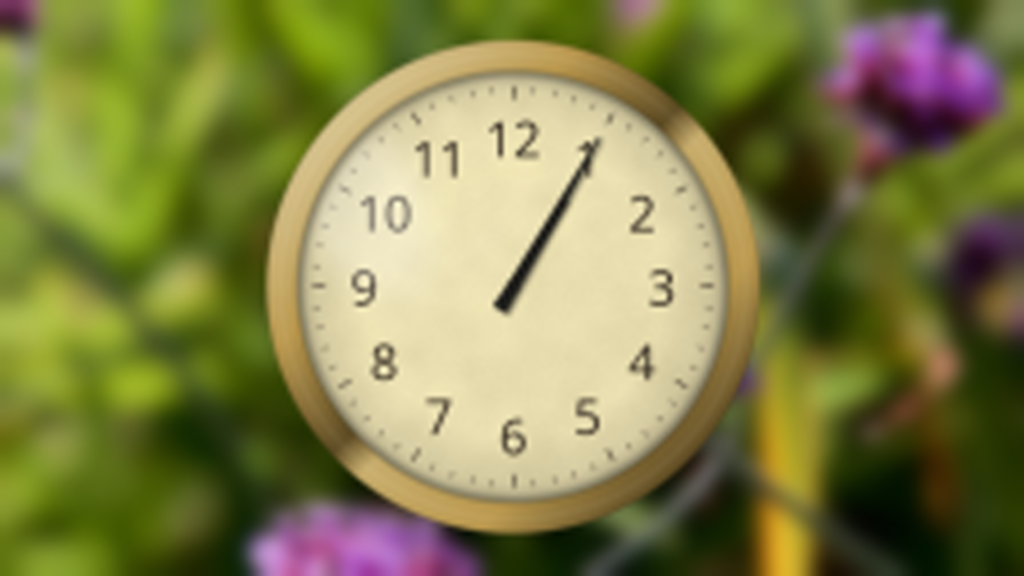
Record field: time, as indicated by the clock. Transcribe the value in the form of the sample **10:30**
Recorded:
**1:05**
